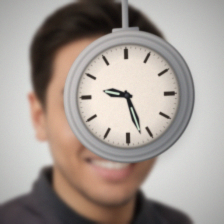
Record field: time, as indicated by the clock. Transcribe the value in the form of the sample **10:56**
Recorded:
**9:27**
